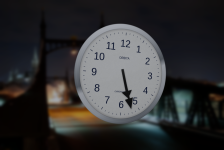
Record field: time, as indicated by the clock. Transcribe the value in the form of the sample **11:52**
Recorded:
**5:27**
